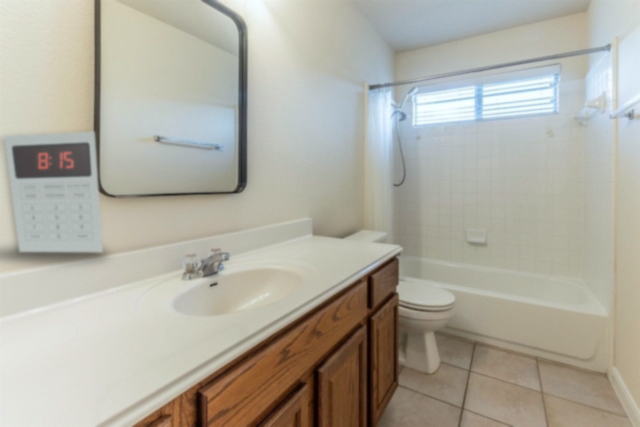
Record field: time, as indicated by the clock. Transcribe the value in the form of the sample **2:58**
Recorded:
**8:15**
